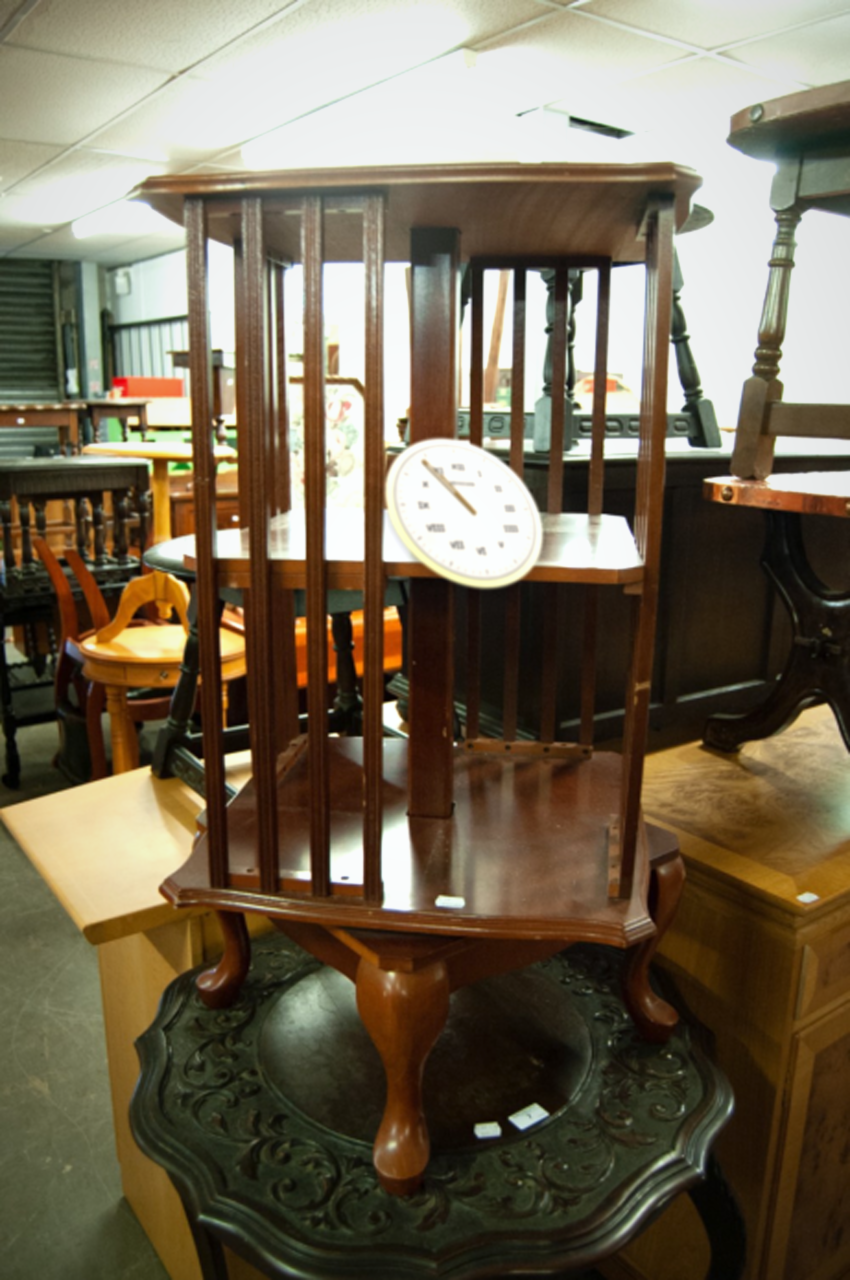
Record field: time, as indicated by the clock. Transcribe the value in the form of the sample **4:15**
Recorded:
**10:54**
